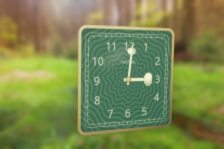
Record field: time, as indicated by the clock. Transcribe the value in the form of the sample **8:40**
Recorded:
**3:01**
